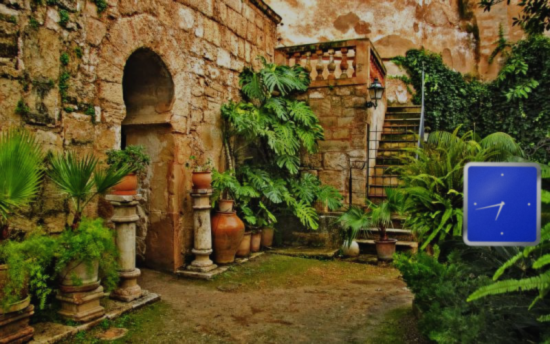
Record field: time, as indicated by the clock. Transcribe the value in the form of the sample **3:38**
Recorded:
**6:43**
